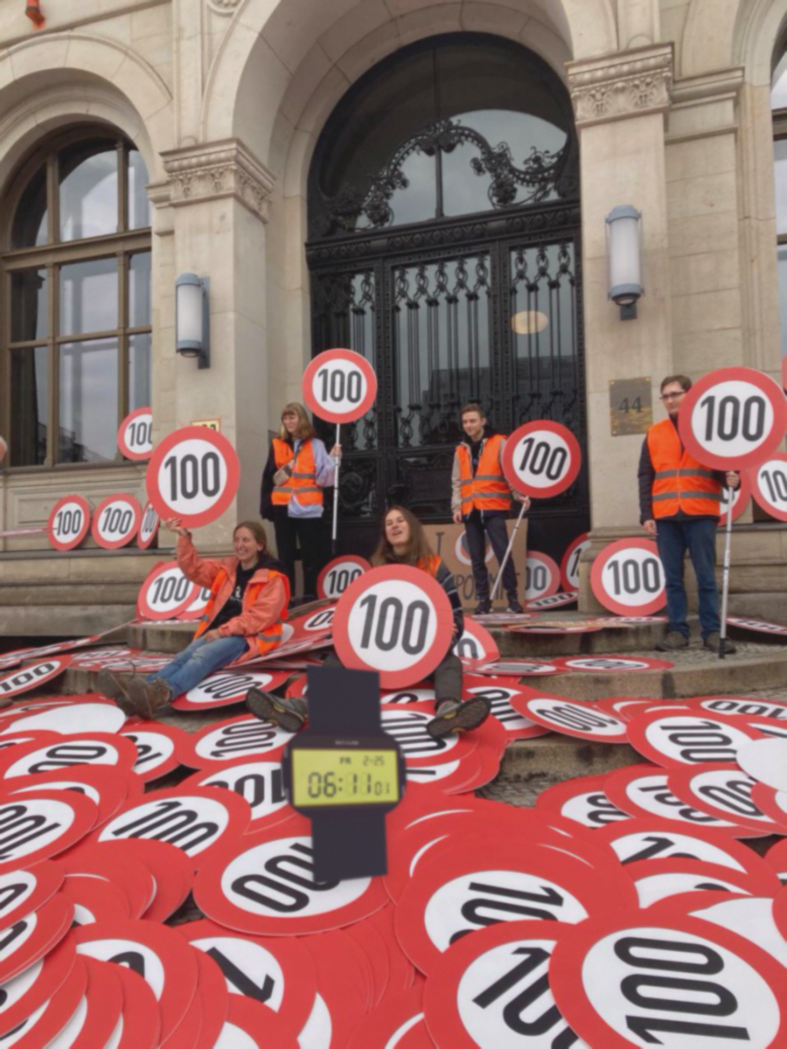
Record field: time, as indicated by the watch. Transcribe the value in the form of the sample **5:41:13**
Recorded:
**6:11:01**
